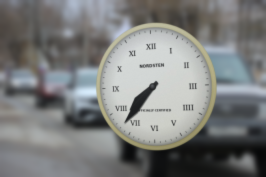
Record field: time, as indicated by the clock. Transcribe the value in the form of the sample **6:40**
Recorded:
**7:37**
